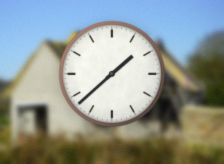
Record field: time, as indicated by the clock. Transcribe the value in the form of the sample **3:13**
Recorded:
**1:38**
